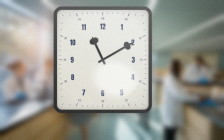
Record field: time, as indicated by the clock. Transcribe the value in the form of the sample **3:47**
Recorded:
**11:10**
